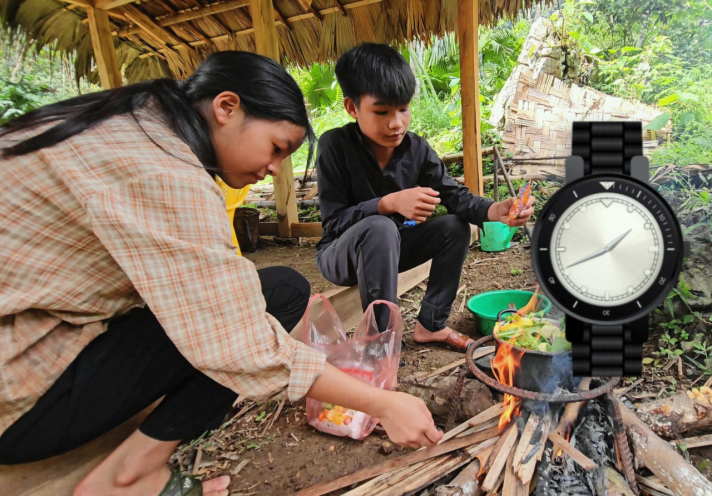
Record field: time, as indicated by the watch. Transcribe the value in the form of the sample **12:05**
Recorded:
**1:41**
